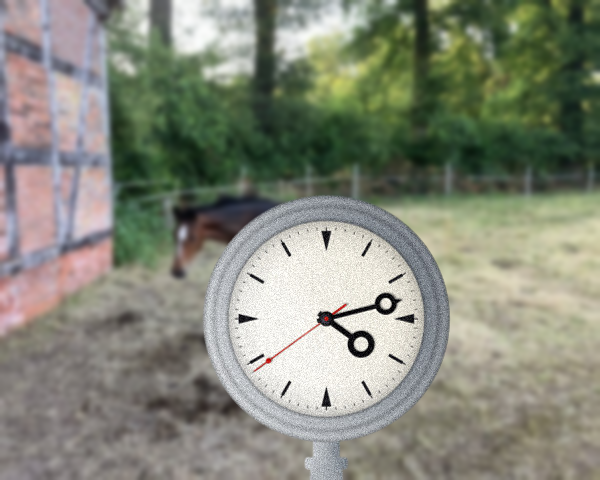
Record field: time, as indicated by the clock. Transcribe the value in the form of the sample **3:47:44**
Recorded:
**4:12:39**
